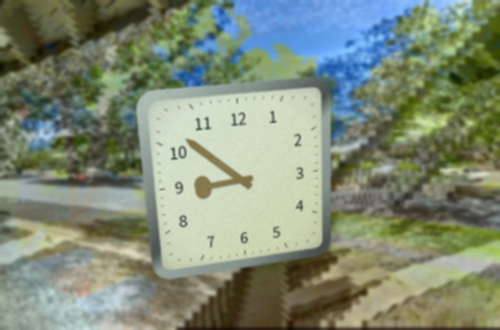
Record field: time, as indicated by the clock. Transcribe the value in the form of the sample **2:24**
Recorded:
**8:52**
